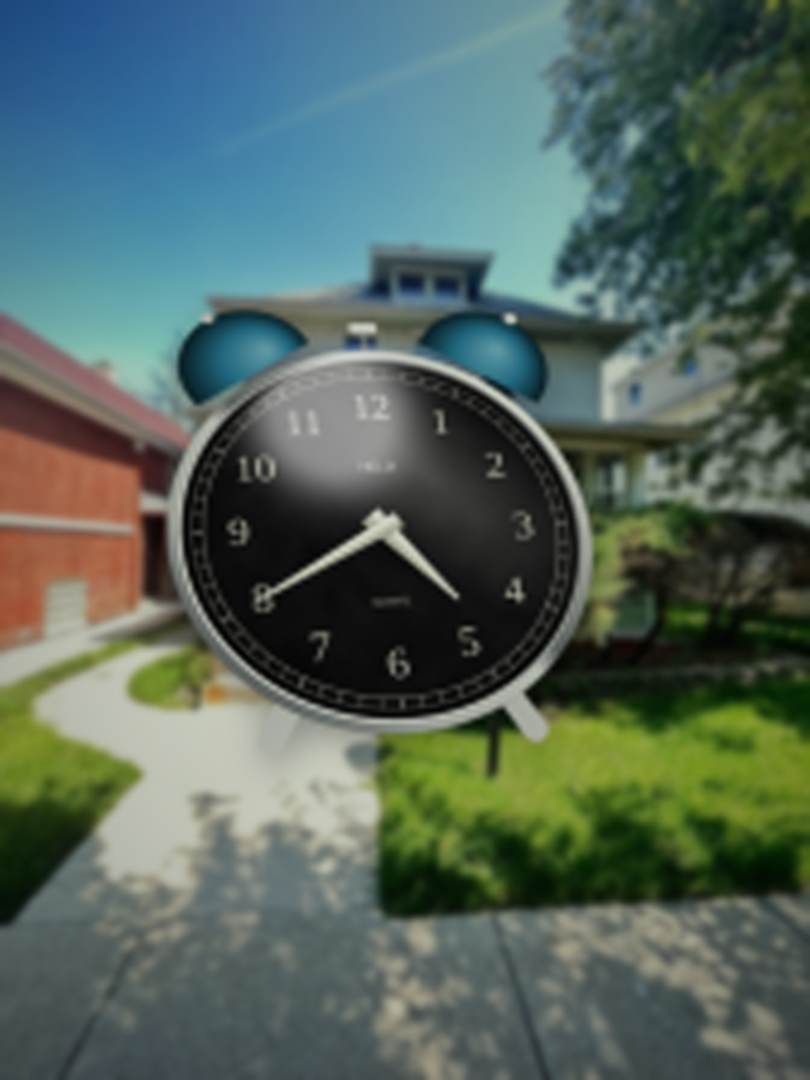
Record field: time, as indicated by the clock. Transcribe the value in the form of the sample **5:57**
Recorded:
**4:40**
